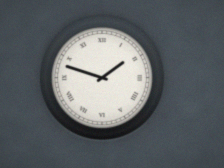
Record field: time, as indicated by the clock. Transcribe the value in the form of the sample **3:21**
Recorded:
**1:48**
